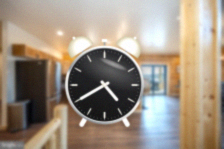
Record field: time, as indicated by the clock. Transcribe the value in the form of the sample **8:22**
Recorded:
**4:40**
